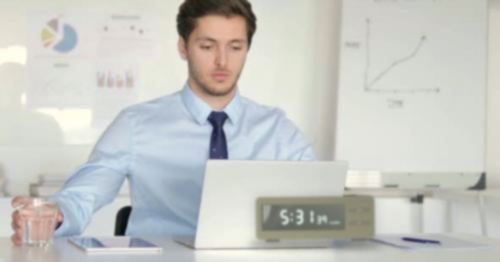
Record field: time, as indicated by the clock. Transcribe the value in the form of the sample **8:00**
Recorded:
**5:31**
